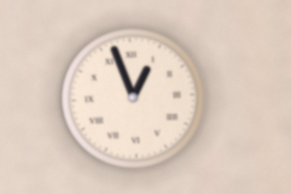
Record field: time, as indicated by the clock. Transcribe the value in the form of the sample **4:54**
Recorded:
**12:57**
